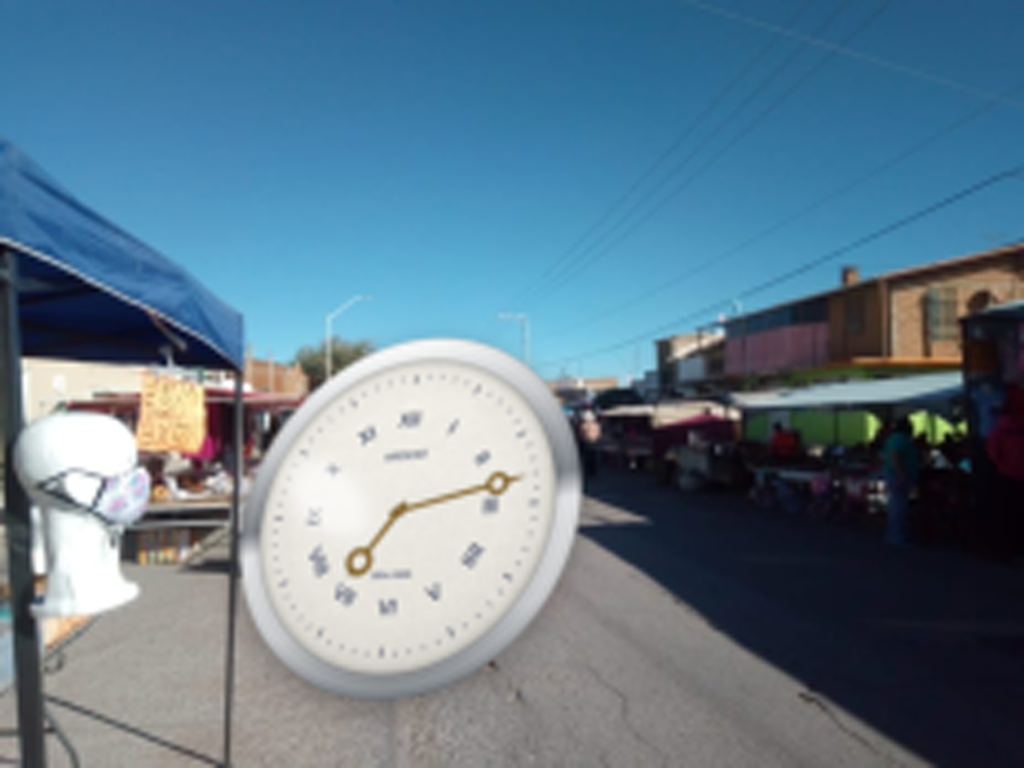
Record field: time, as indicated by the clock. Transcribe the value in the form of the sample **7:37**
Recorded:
**7:13**
